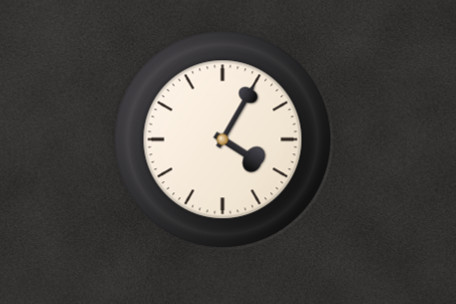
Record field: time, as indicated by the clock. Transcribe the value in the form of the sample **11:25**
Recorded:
**4:05**
